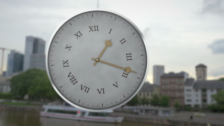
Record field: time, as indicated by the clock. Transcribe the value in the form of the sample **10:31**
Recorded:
**1:19**
